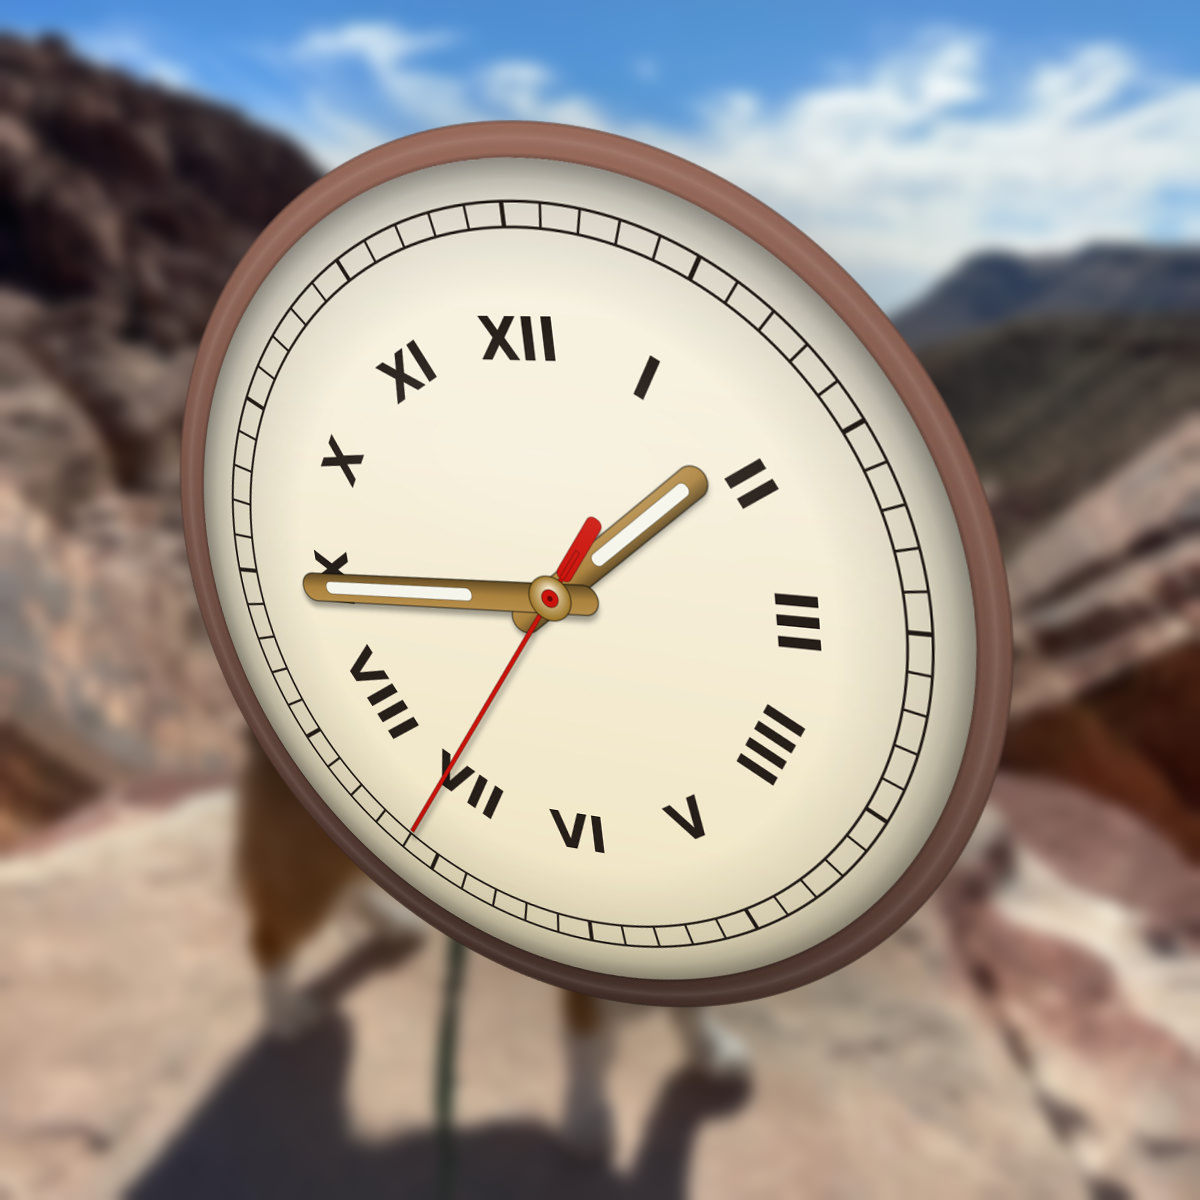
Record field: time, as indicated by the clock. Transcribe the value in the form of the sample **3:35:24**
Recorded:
**1:44:36**
